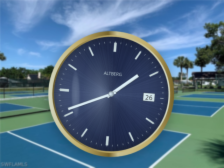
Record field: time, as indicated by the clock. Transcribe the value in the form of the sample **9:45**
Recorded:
**1:41**
